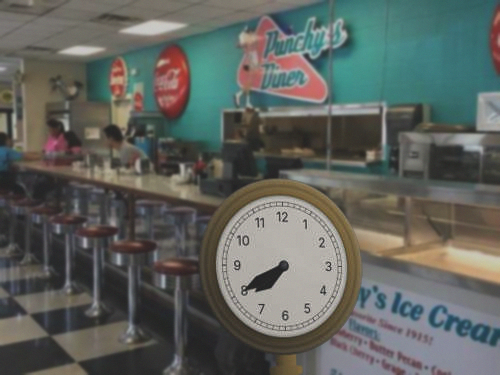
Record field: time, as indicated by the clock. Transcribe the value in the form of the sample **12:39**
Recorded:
**7:40**
